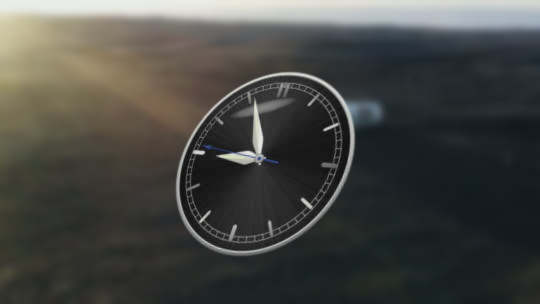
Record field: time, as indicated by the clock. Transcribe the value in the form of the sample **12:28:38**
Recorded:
**8:55:46**
